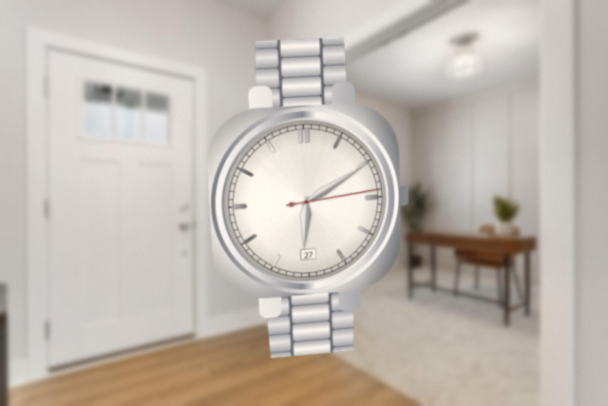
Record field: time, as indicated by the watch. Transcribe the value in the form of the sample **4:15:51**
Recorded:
**6:10:14**
